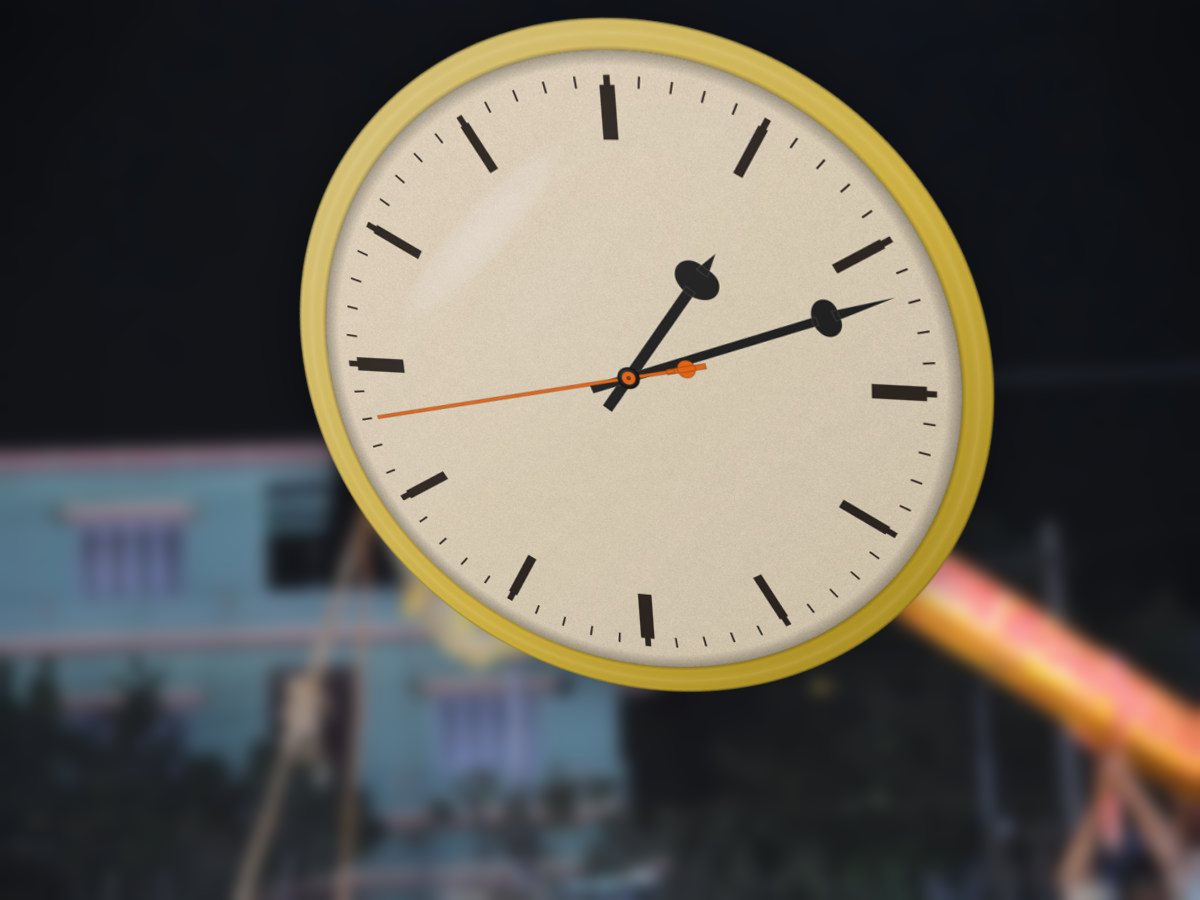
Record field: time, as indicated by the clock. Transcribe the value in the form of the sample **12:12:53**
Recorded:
**1:11:43**
